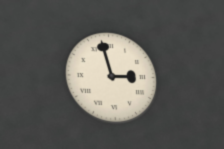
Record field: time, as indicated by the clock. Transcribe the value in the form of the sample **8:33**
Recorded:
**2:58**
